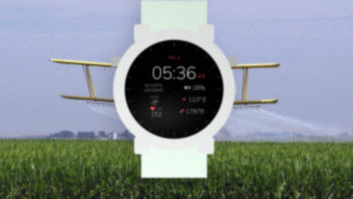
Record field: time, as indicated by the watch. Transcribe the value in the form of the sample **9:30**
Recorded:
**5:36**
